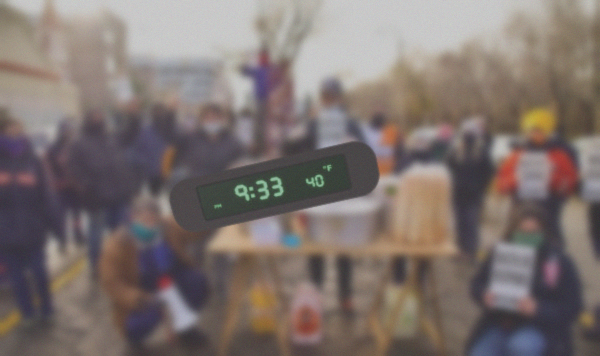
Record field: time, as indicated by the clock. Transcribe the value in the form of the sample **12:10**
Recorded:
**9:33**
